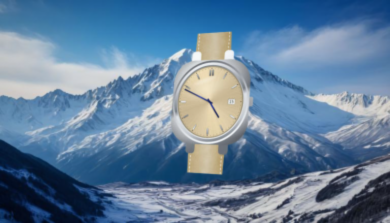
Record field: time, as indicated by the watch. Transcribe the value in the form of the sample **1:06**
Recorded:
**4:49**
